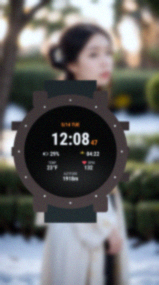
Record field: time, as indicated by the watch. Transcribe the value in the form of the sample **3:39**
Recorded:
**12:08**
